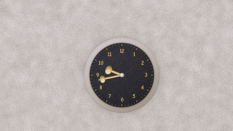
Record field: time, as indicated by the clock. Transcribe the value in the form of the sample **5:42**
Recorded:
**9:43**
